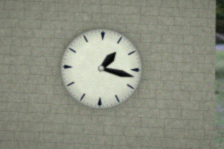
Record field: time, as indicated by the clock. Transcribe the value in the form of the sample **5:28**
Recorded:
**1:17**
